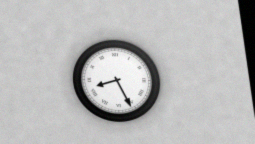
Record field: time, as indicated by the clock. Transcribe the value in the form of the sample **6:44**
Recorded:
**8:26**
